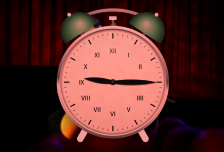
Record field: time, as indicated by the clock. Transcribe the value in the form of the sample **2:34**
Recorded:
**9:15**
